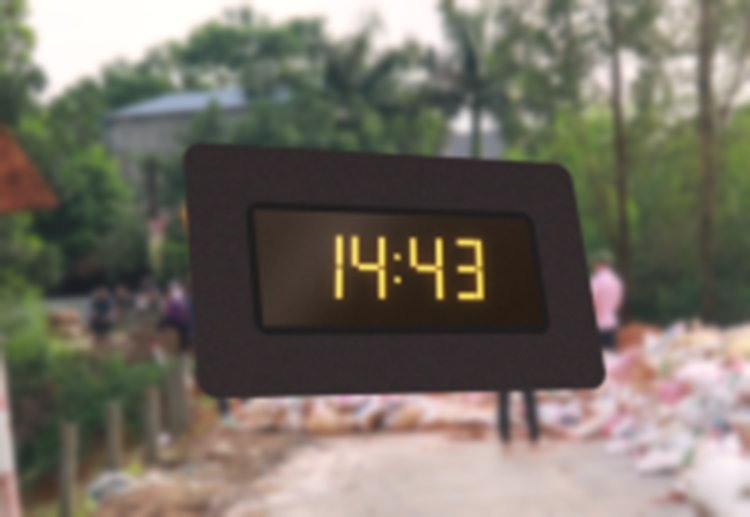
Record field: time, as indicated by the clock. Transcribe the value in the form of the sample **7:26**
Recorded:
**14:43**
